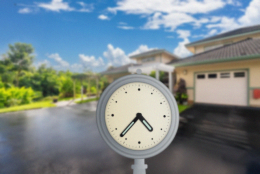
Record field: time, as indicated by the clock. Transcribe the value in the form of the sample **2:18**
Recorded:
**4:37**
